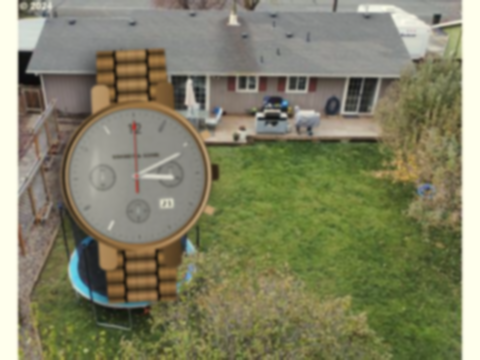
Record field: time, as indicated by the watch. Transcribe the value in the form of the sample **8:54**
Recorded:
**3:11**
